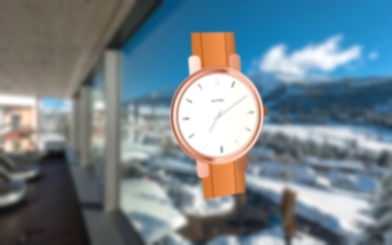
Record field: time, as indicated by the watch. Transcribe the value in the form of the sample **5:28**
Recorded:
**7:10**
